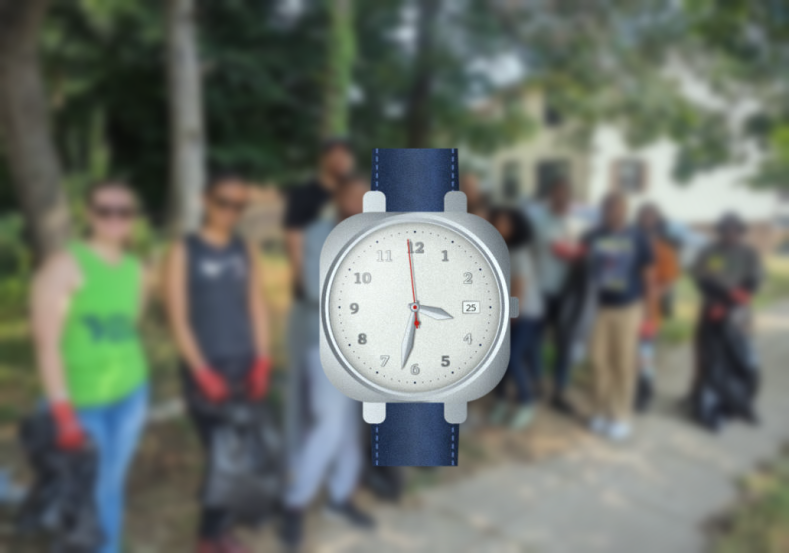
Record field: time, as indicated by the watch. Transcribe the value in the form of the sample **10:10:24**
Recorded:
**3:31:59**
